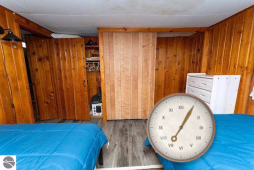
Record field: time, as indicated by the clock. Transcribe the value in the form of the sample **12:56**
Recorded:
**7:05**
